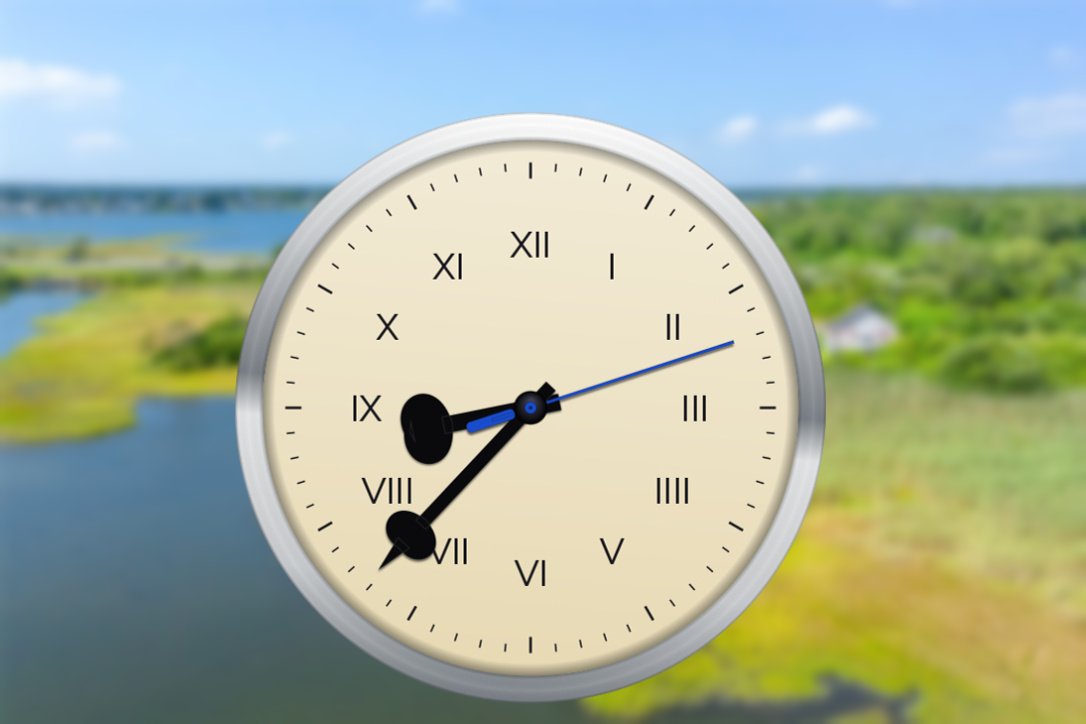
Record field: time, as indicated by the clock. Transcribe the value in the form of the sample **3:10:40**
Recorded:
**8:37:12**
